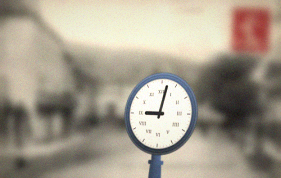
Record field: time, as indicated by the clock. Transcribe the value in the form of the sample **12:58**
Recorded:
**9:02**
